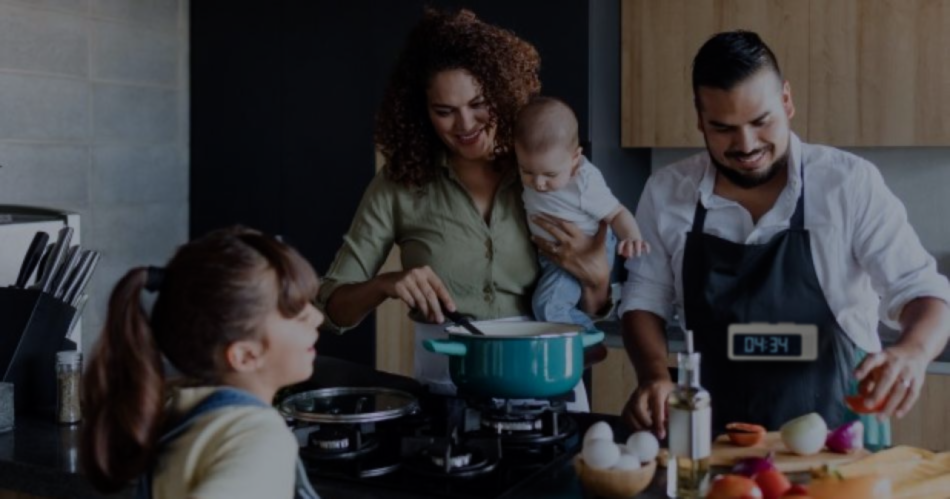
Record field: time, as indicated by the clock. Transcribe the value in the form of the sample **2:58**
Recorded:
**4:34**
